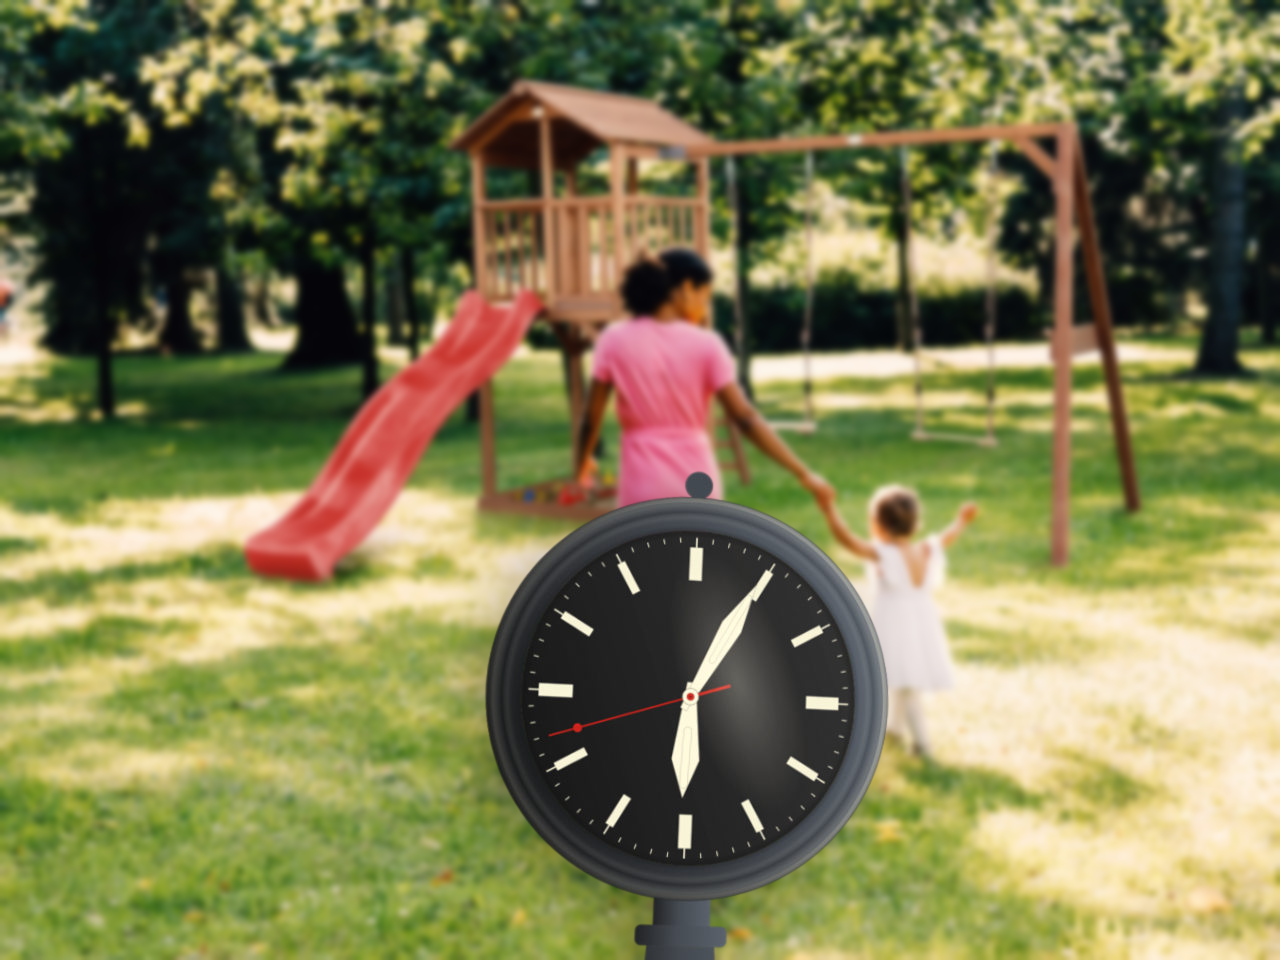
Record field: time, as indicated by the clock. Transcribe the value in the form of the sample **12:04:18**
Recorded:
**6:04:42**
